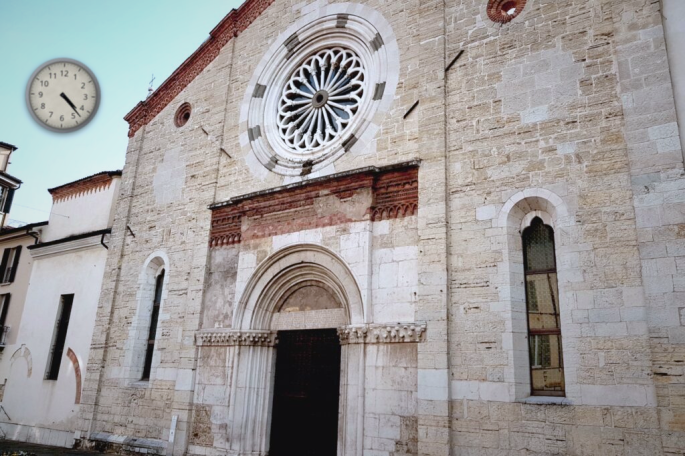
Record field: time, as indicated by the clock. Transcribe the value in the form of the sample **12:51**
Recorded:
**4:23**
